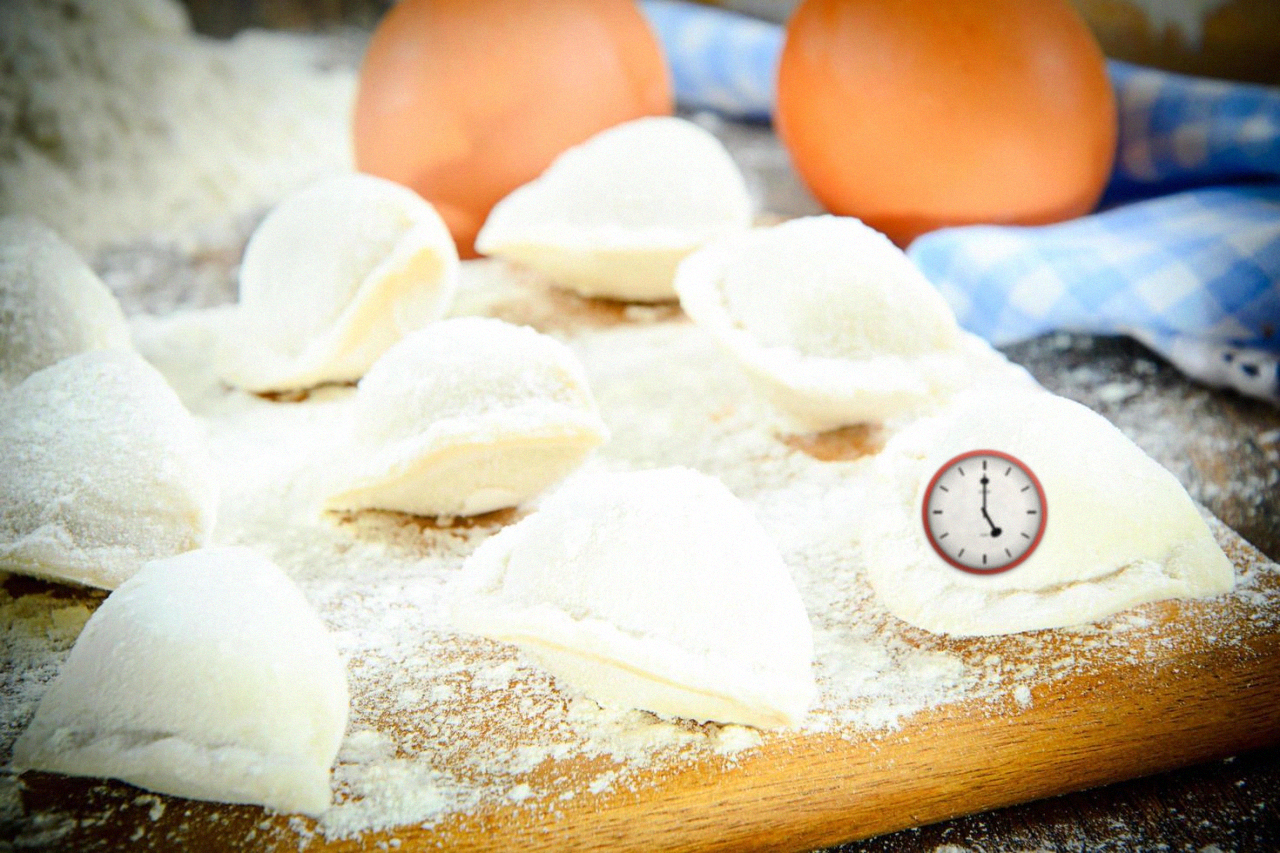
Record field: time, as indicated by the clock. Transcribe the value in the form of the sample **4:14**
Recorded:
**5:00**
